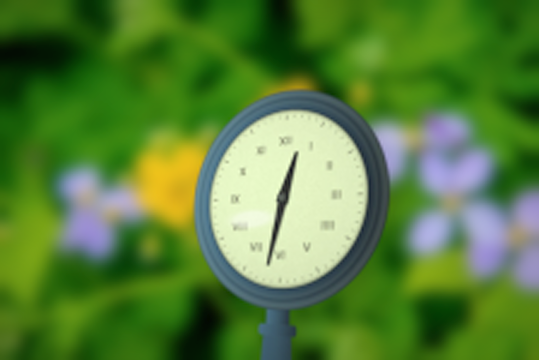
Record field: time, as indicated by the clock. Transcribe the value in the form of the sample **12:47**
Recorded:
**12:32**
